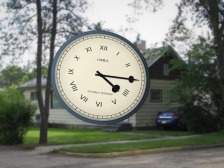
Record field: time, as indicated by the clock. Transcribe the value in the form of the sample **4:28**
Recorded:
**4:15**
